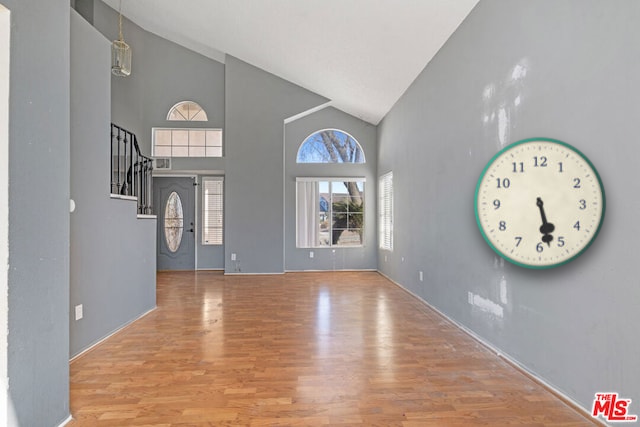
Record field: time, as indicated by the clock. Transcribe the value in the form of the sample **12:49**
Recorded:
**5:28**
